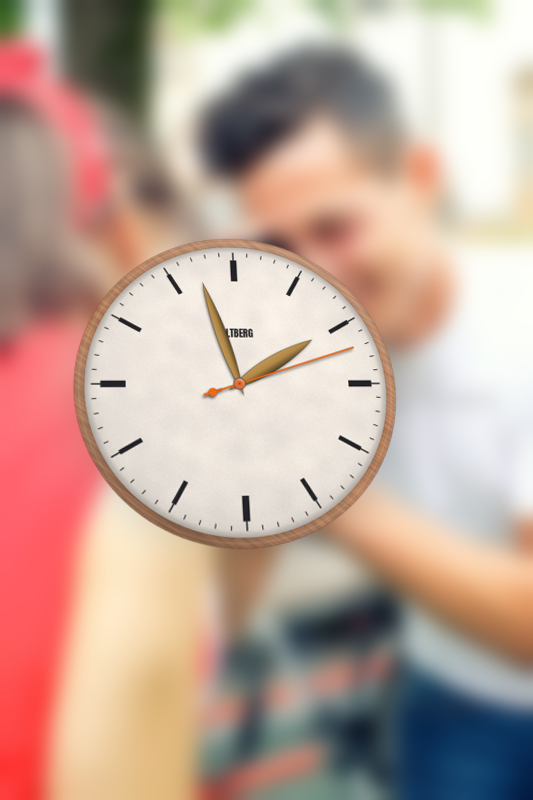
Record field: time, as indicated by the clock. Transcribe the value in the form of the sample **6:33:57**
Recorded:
**1:57:12**
